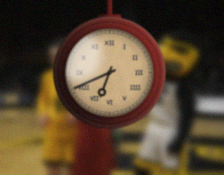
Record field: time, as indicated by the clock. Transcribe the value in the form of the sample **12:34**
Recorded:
**6:41**
